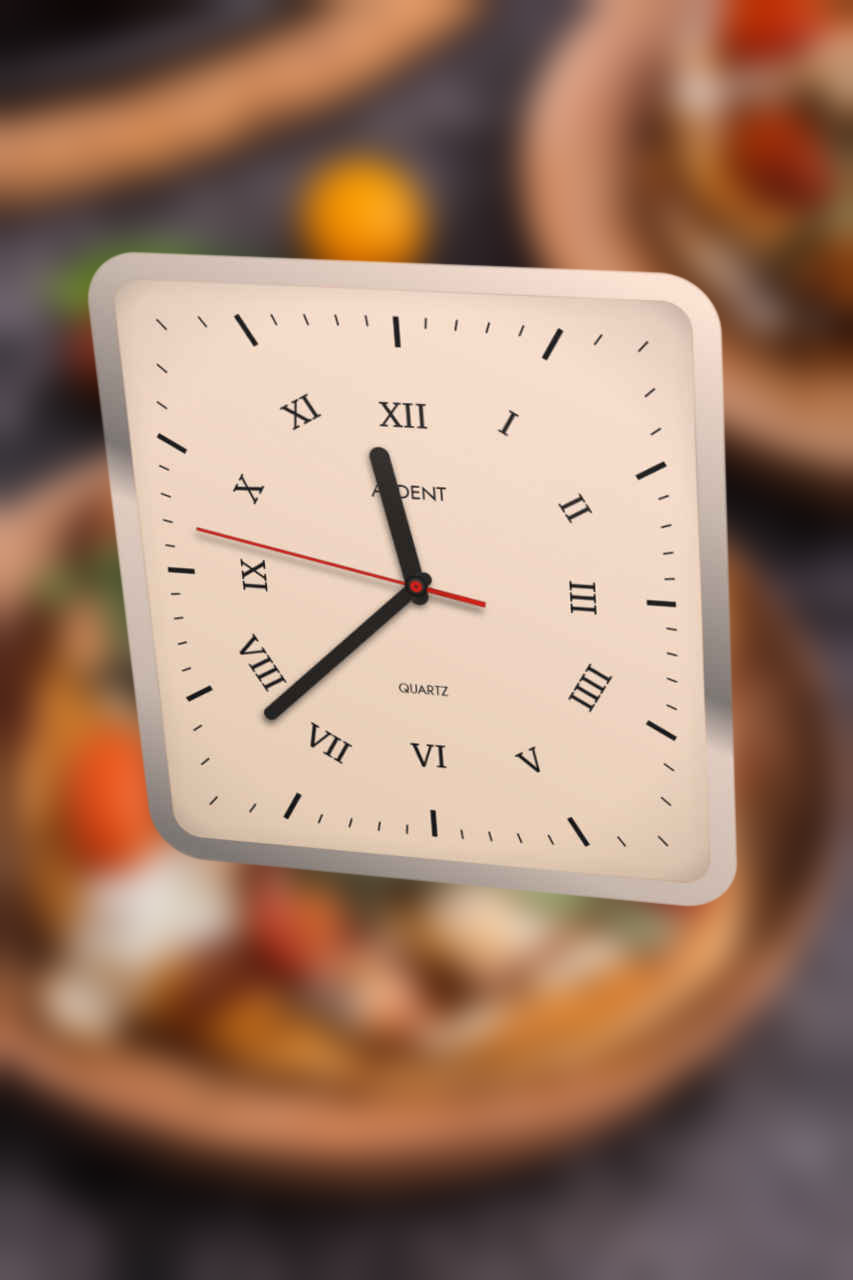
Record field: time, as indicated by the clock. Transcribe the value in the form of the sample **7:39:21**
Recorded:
**11:37:47**
